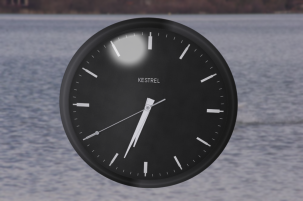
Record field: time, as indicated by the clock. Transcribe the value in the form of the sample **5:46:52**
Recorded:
**6:33:40**
